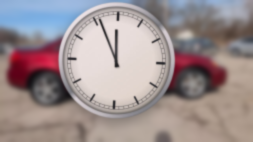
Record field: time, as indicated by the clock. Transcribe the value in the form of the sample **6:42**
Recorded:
**11:56**
